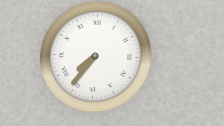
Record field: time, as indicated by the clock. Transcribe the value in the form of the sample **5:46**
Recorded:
**7:36**
